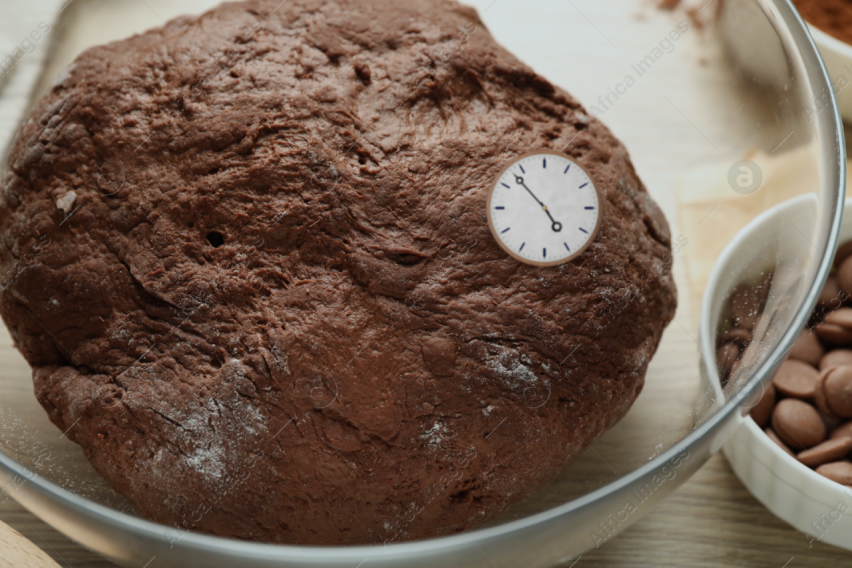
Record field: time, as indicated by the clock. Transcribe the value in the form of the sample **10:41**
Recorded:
**4:53**
